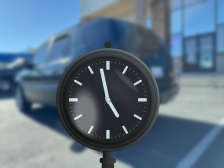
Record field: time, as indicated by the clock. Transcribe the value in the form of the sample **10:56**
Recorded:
**4:58**
